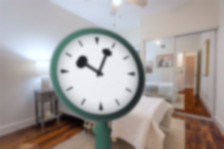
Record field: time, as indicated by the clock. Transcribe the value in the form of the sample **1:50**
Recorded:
**10:04**
